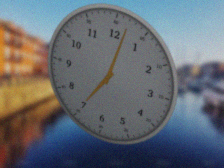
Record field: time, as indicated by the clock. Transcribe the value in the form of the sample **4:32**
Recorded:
**7:02**
